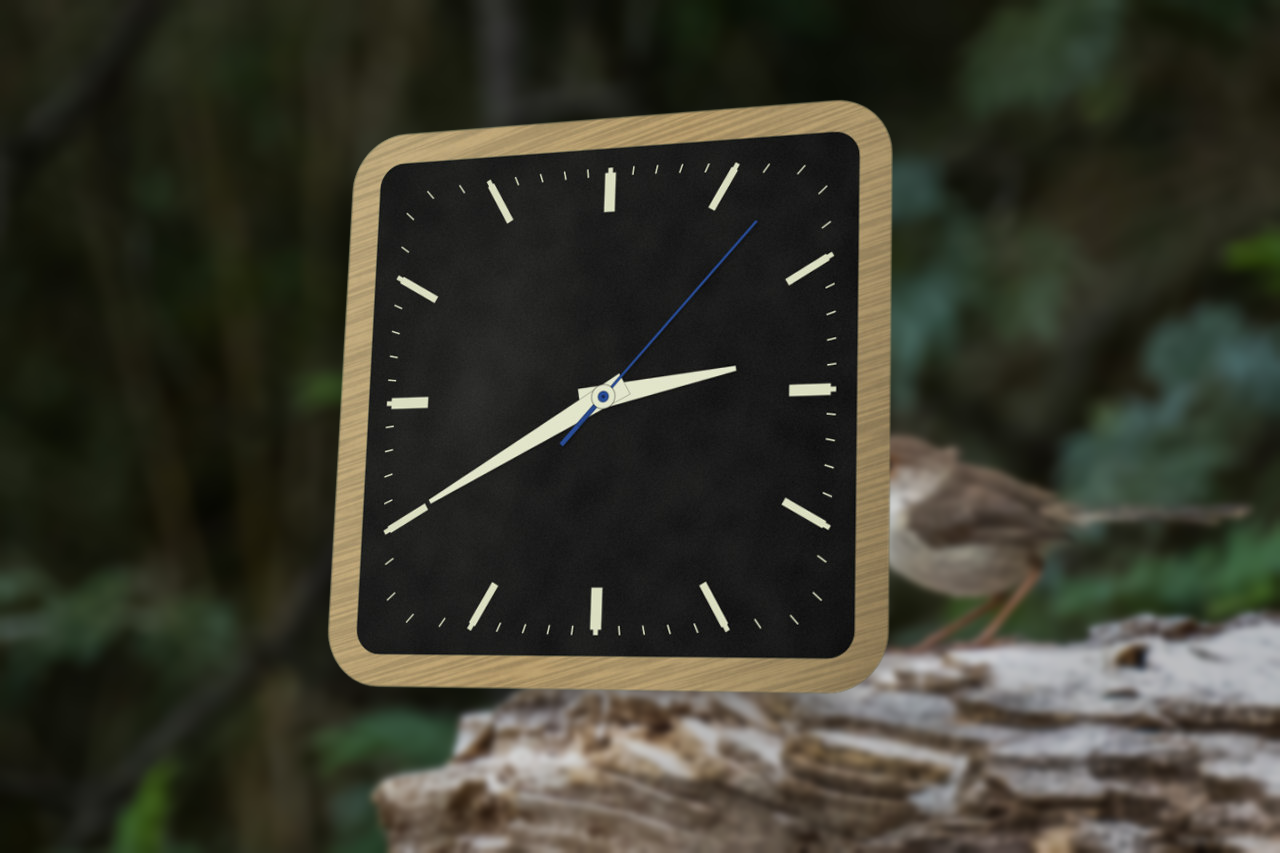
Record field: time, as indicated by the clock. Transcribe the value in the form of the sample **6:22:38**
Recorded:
**2:40:07**
